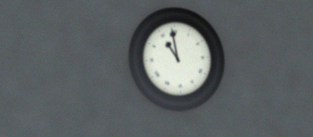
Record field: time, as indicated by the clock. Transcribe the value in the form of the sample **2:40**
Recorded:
**10:59**
